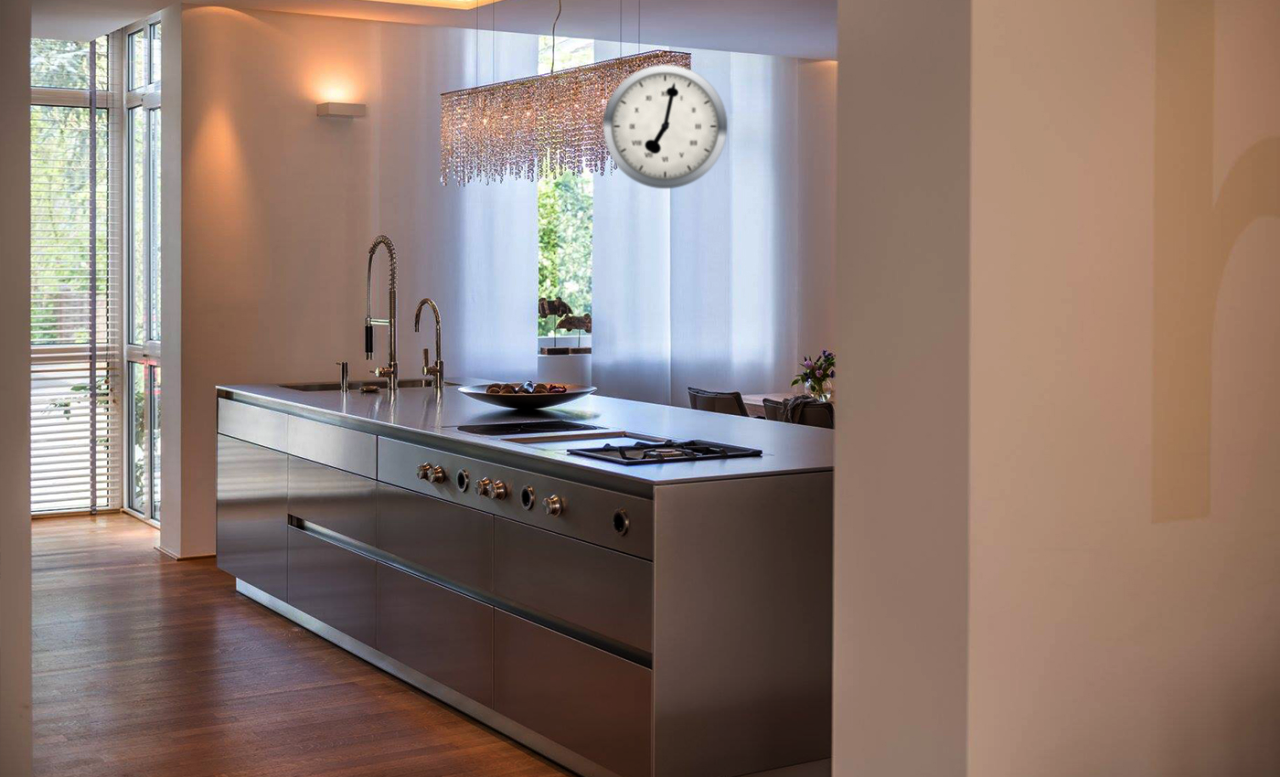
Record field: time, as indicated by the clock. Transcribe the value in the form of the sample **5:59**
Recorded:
**7:02**
